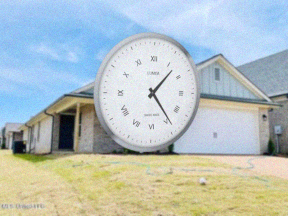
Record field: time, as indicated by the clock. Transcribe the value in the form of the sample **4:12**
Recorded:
**1:24**
